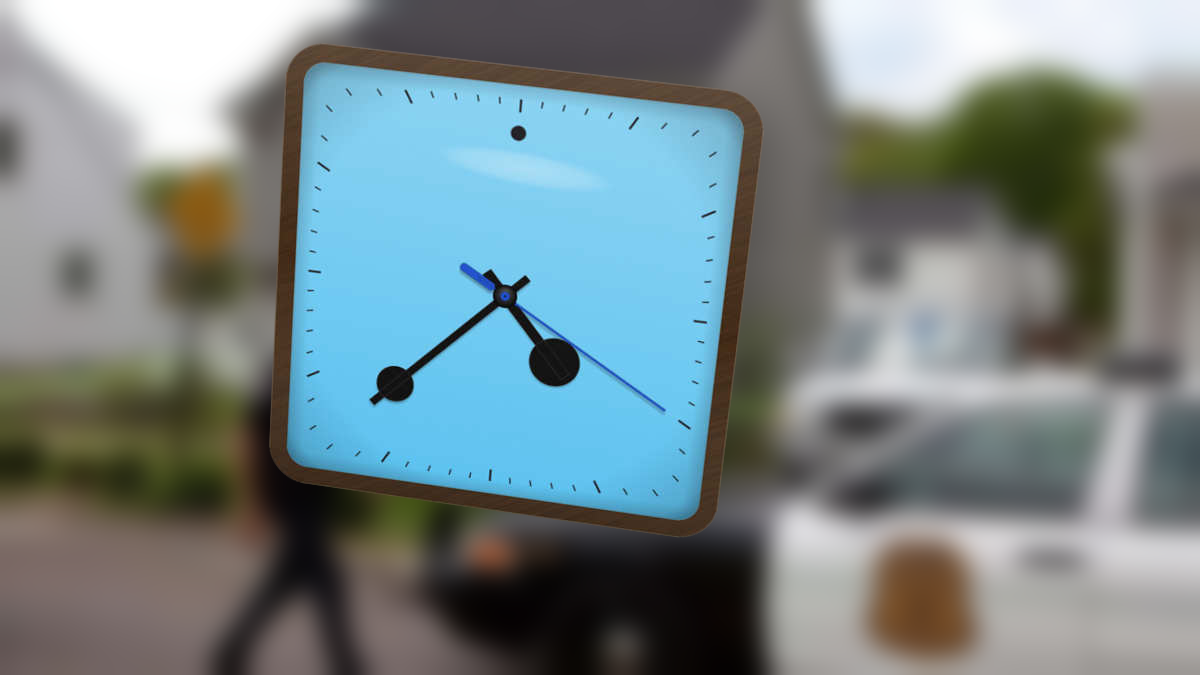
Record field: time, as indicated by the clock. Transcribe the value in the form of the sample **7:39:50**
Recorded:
**4:37:20**
